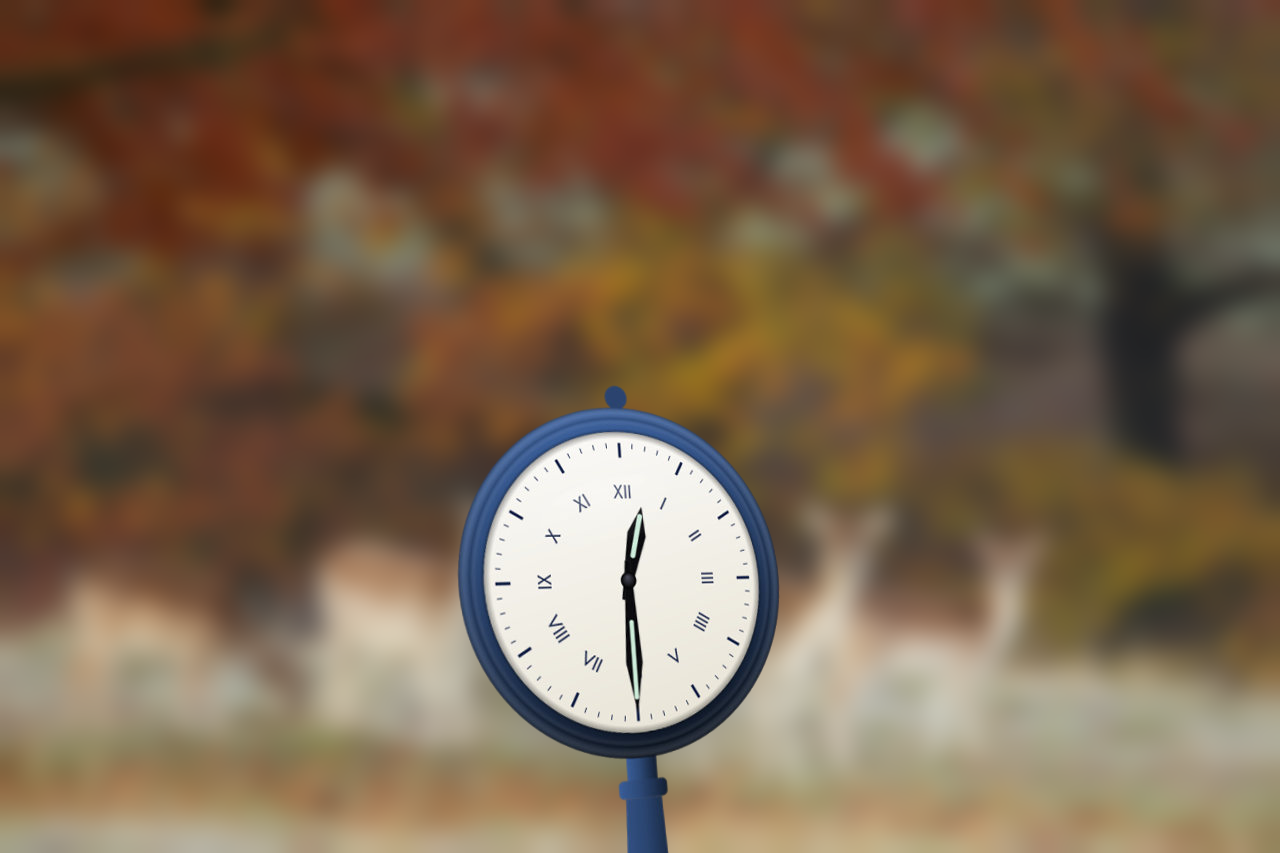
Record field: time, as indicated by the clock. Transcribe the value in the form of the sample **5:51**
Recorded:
**12:30**
